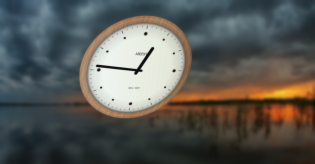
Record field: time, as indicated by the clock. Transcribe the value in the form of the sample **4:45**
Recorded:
**12:46**
